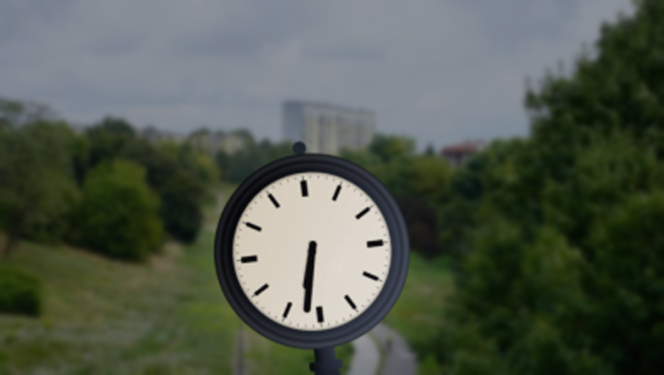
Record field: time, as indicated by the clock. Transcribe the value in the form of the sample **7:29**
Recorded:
**6:32**
